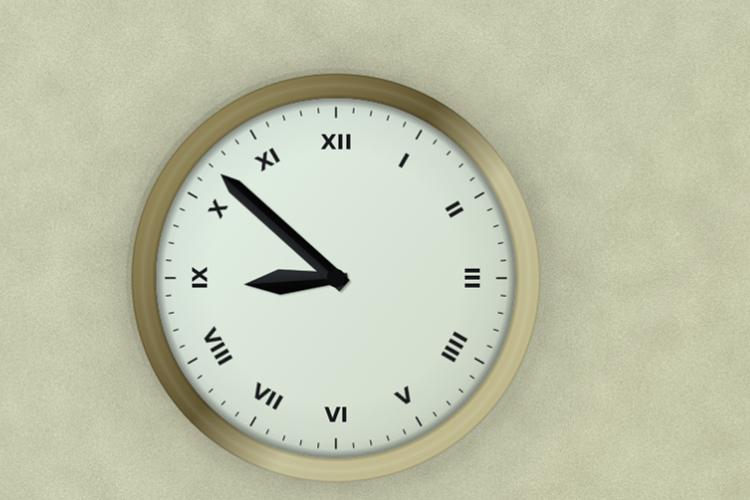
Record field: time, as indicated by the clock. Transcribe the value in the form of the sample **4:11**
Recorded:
**8:52**
